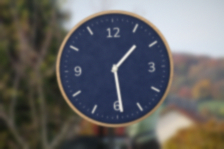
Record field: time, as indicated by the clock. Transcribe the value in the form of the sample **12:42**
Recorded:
**1:29**
